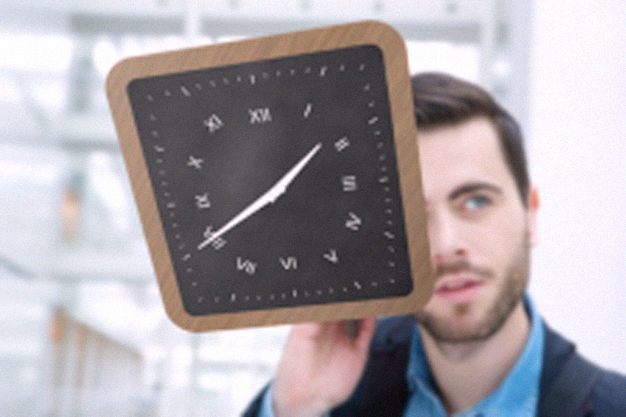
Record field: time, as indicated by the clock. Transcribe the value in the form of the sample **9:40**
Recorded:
**1:40**
